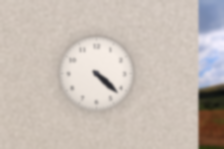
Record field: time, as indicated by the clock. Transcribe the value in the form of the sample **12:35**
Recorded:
**4:22**
